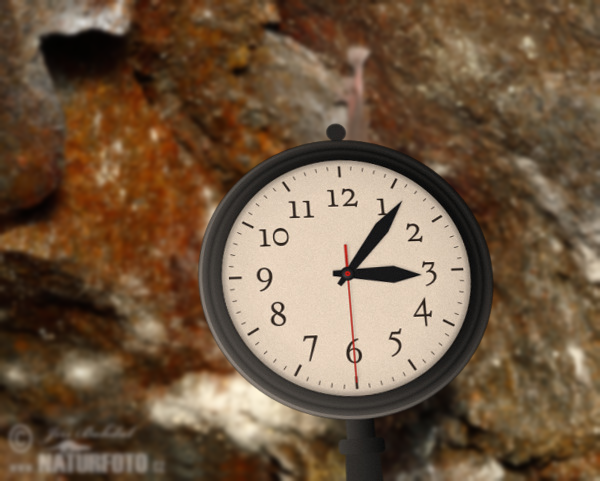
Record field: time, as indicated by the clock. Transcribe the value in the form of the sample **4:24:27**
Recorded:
**3:06:30**
